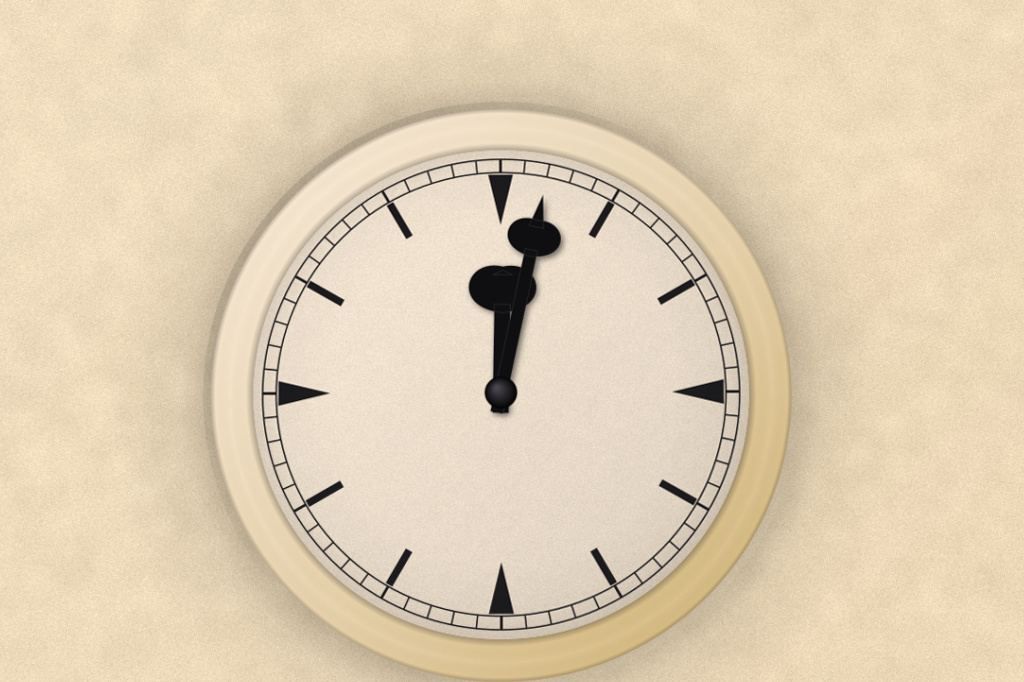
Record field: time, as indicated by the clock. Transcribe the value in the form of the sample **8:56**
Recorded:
**12:02**
